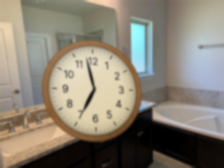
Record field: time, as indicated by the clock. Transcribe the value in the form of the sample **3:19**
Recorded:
**6:58**
